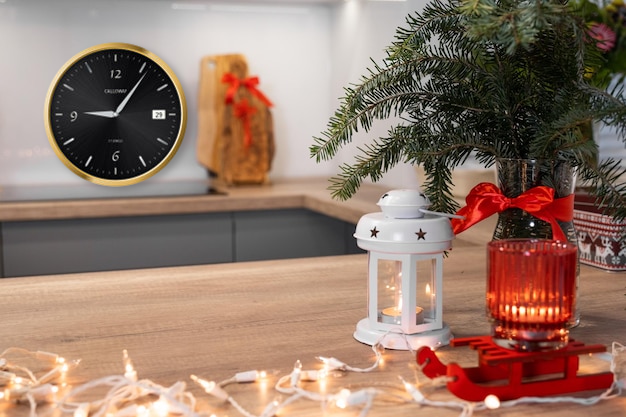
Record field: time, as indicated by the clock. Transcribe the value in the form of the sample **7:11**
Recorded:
**9:06**
